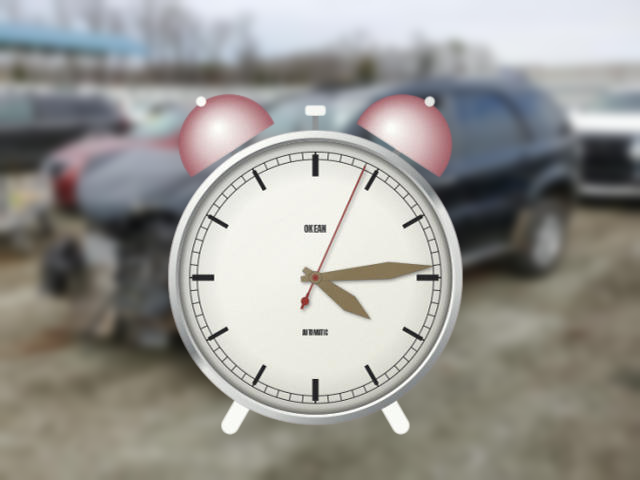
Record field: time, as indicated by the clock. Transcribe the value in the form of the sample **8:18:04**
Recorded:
**4:14:04**
